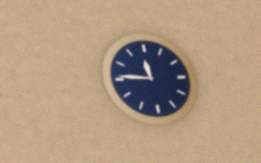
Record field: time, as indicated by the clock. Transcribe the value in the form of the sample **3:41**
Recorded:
**11:46**
